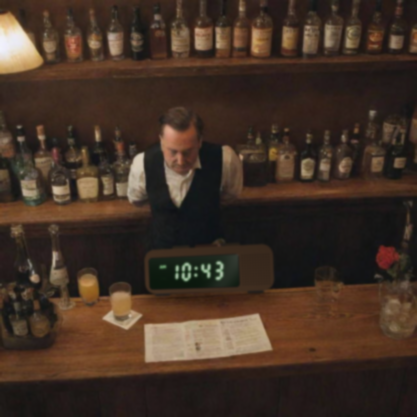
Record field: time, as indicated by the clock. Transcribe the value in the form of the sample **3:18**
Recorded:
**10:43**
